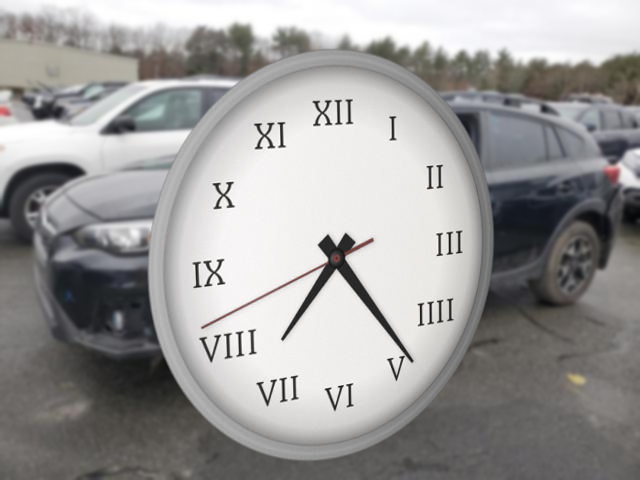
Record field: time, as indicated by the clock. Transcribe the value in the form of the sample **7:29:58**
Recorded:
**7:23:42**
